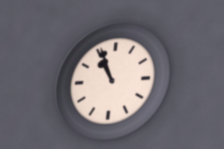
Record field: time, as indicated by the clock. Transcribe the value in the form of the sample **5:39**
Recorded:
**10:56**
